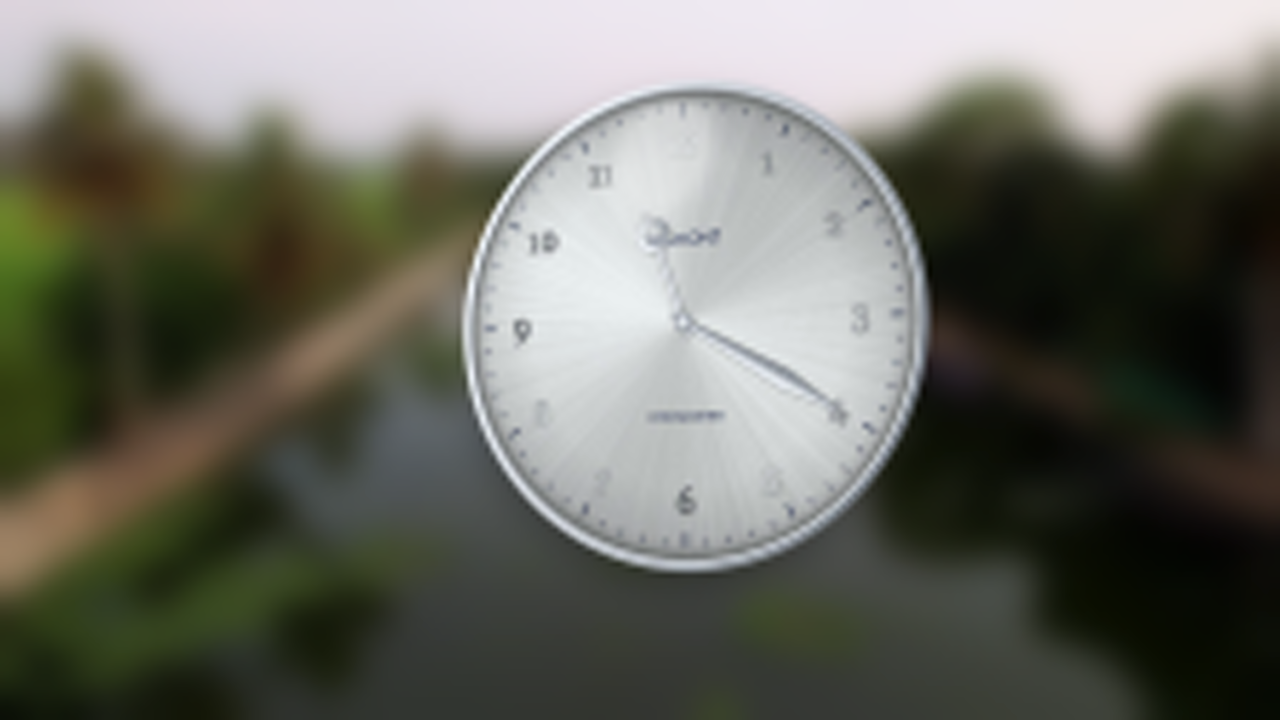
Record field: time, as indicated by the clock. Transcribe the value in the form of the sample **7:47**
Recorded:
**11:20**
